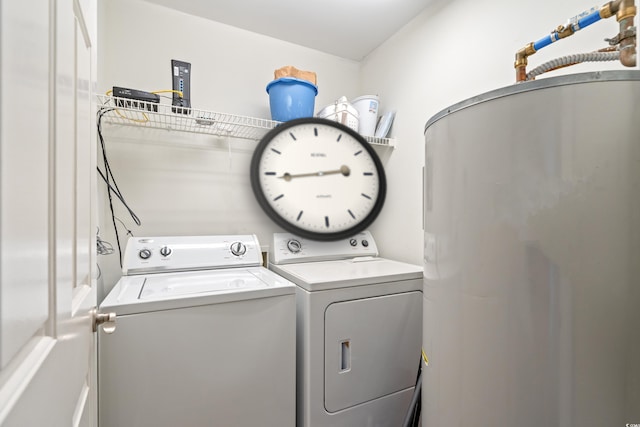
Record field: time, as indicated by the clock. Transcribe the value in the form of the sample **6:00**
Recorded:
**2:44**
